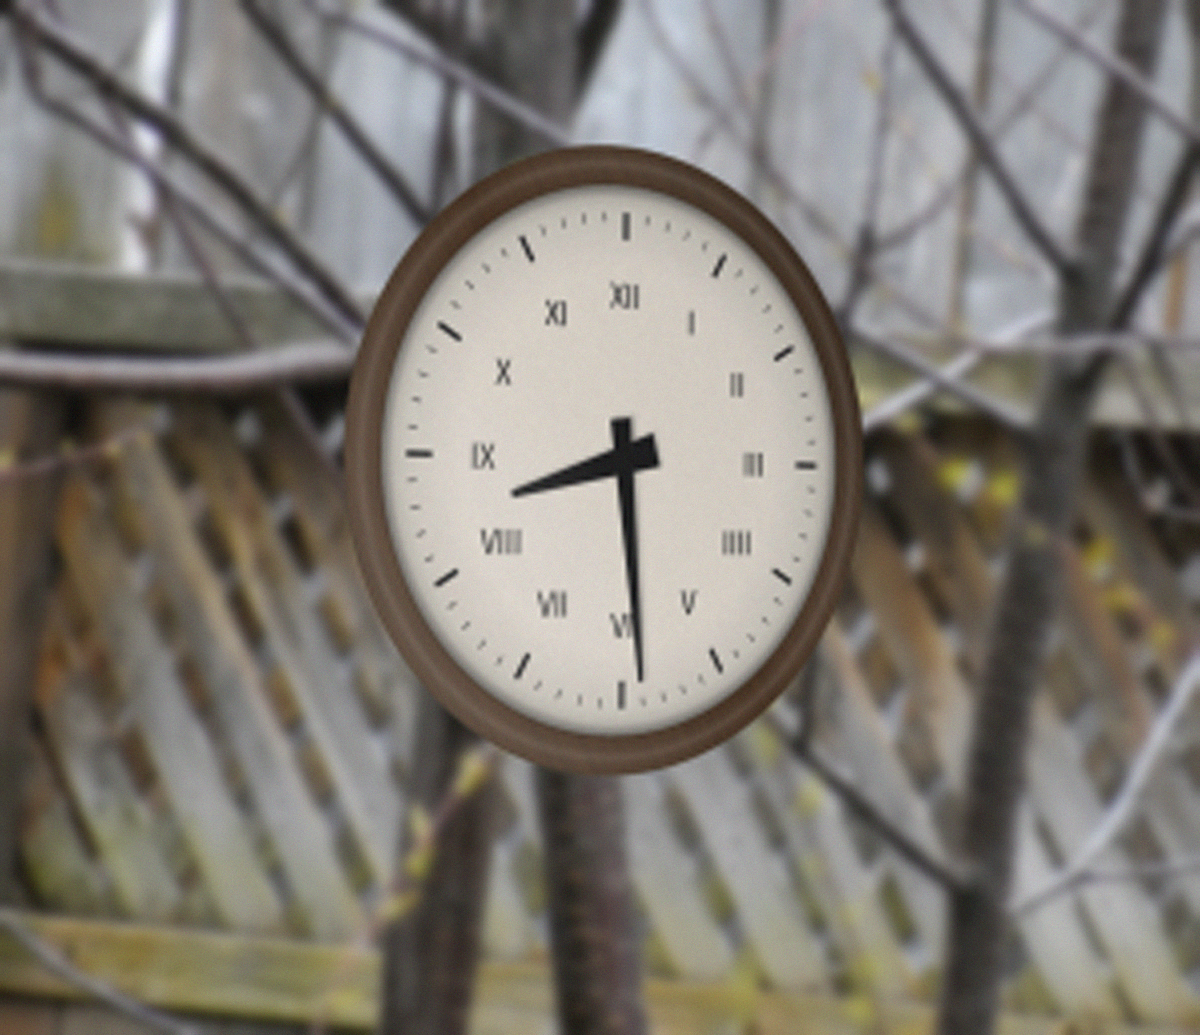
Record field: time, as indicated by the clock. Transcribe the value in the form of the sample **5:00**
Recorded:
**8:29**
